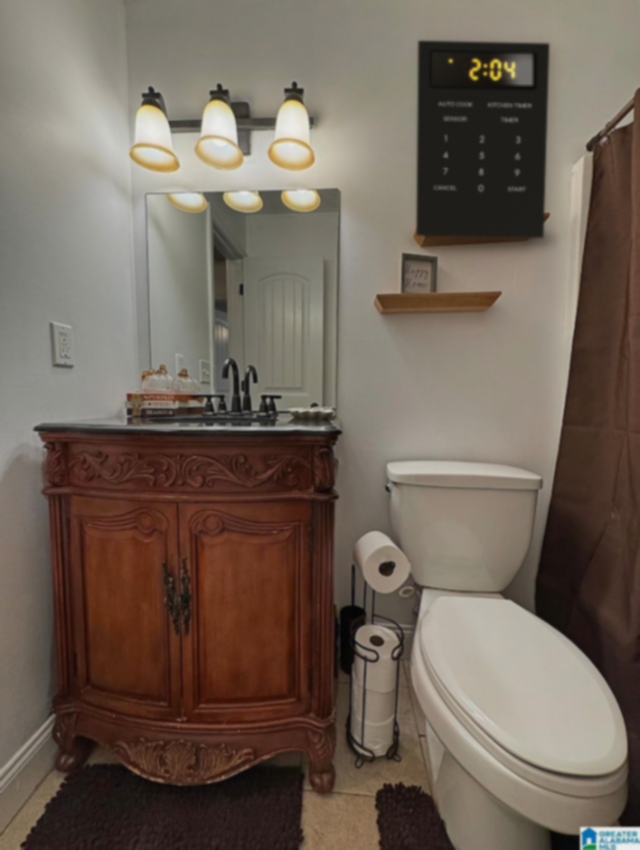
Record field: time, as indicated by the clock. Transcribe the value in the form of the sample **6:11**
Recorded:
**2:04**
